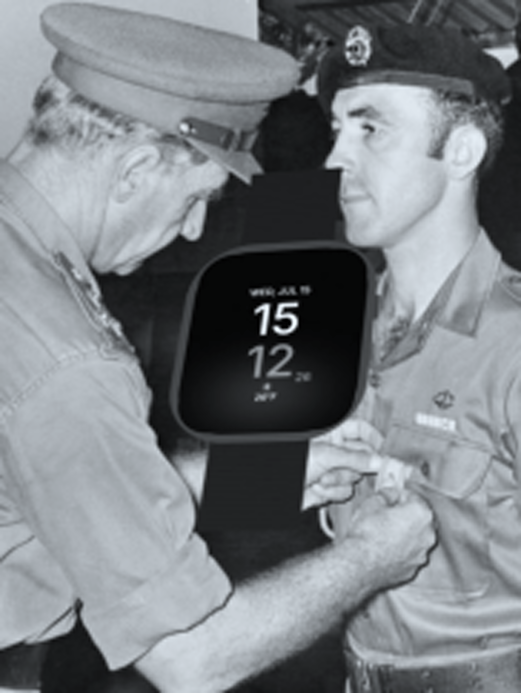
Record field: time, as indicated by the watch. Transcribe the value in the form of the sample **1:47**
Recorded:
**15:12**
